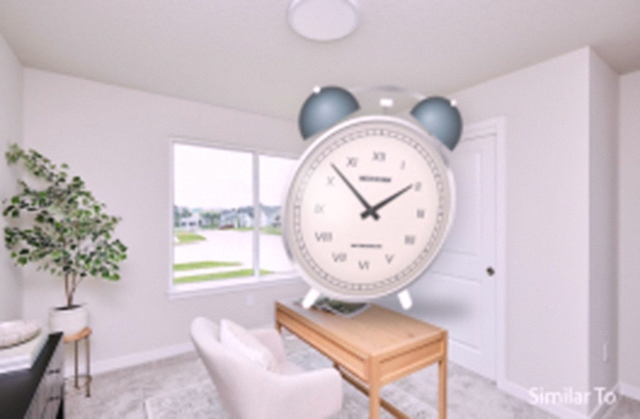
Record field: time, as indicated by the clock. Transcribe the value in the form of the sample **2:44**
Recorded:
**1:52**
